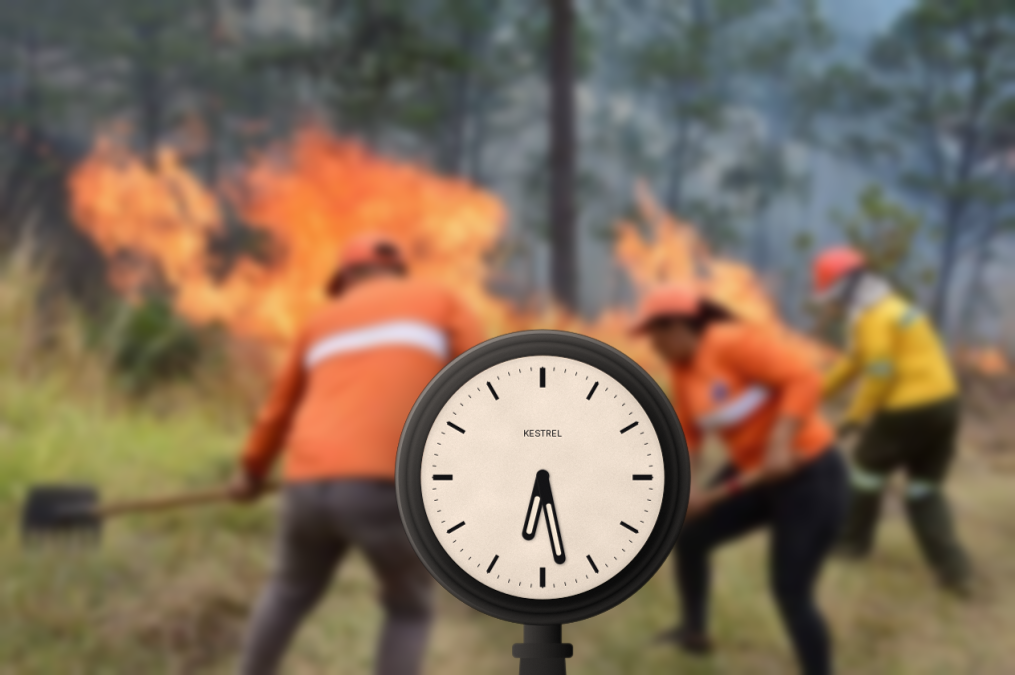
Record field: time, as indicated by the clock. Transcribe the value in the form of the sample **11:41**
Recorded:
**6:28**
